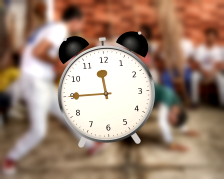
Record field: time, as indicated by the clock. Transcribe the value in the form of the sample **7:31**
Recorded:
**11:45**
